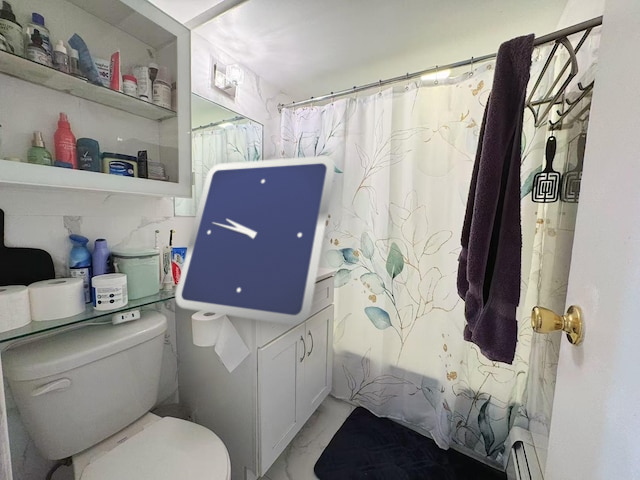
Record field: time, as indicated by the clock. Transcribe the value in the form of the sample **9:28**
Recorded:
**9:47**
